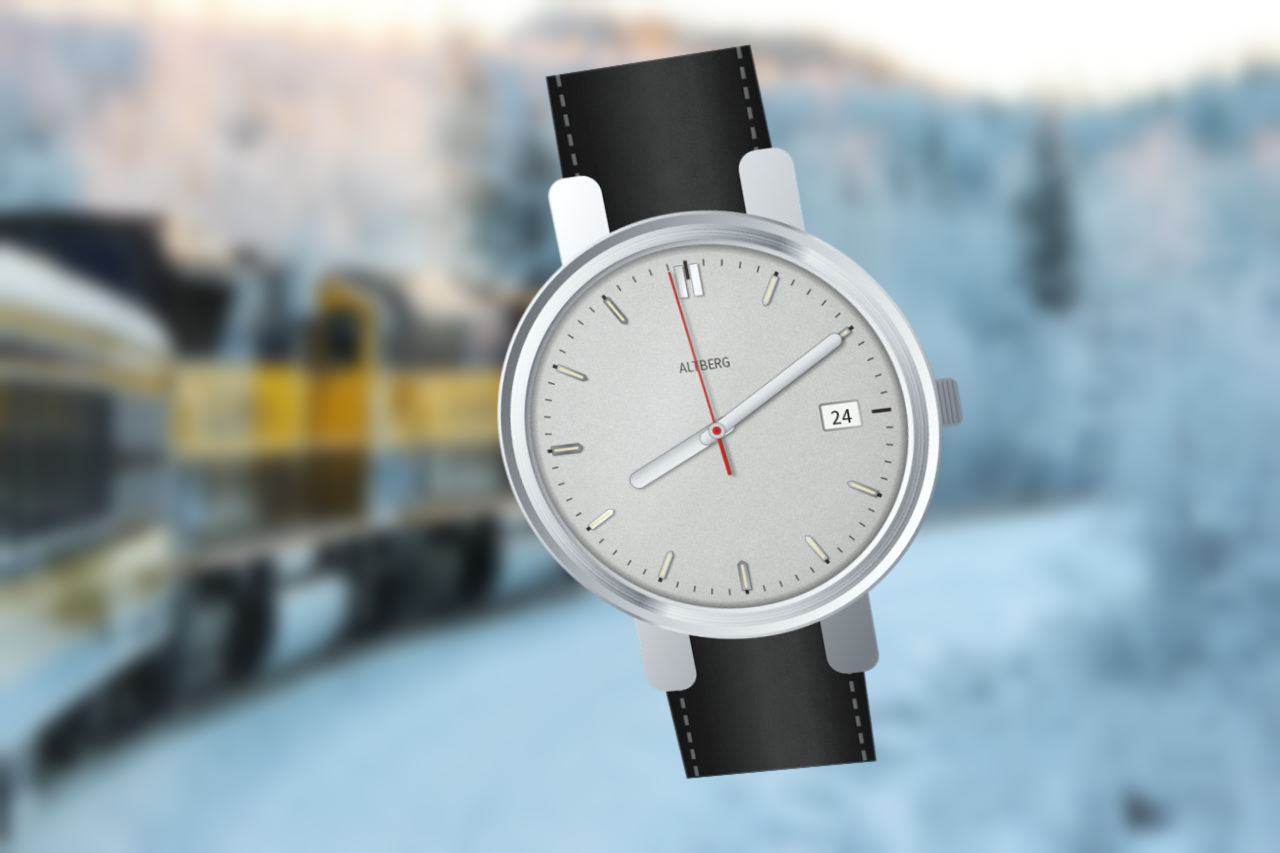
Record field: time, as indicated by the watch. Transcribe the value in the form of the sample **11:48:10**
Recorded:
**8:09:59**
